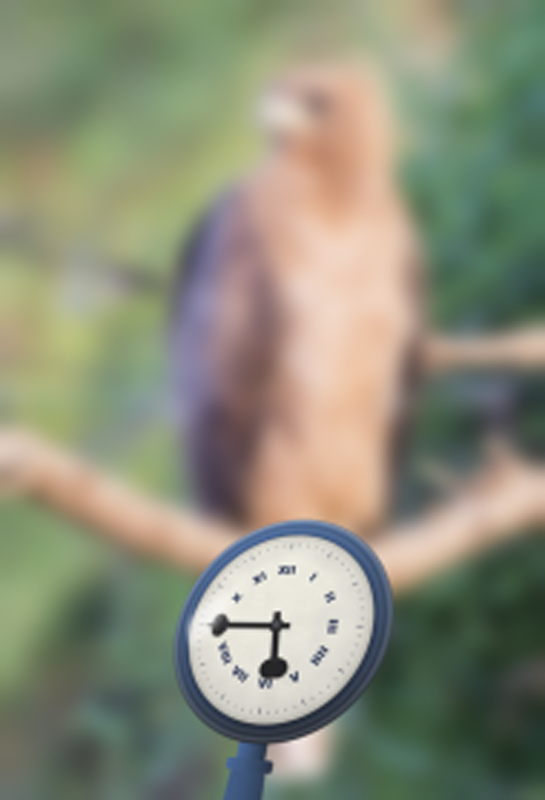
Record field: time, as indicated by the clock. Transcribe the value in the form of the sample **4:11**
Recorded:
**5:45**
